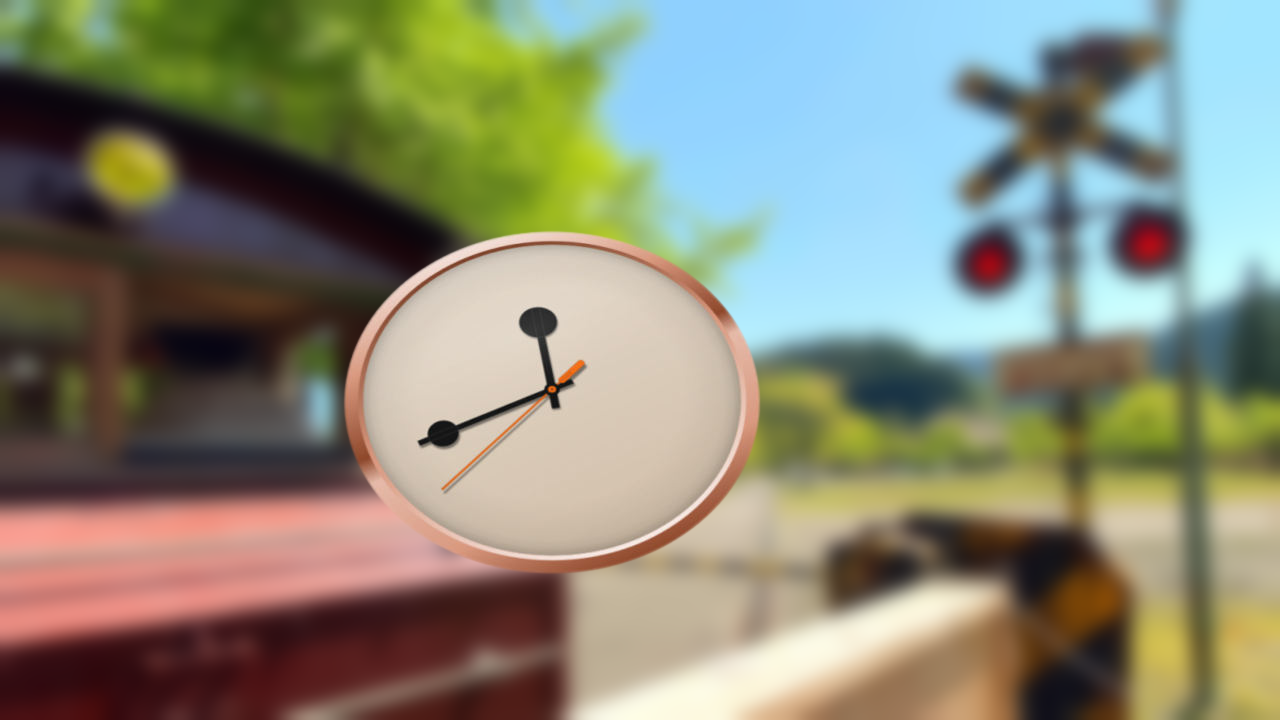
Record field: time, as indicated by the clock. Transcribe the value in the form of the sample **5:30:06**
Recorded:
**11:40:37**
